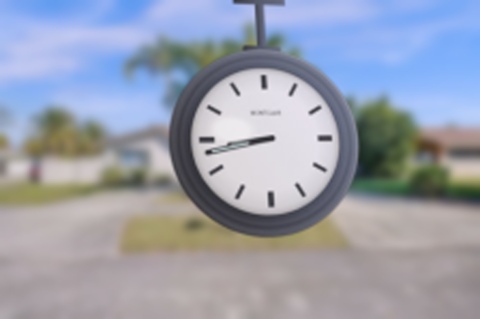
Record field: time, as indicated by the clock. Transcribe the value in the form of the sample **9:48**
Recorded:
**8:43**
